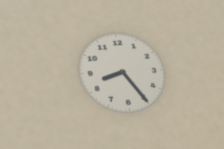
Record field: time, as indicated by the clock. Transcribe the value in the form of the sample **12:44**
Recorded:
**8:25**
